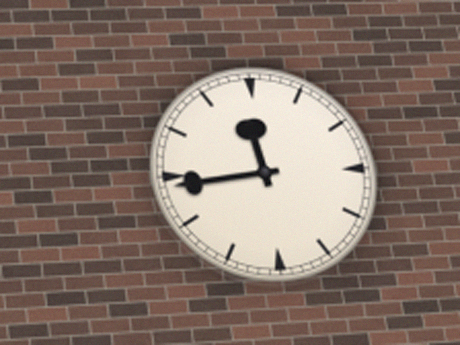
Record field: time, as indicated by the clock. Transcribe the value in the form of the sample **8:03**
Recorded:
**11:44**
